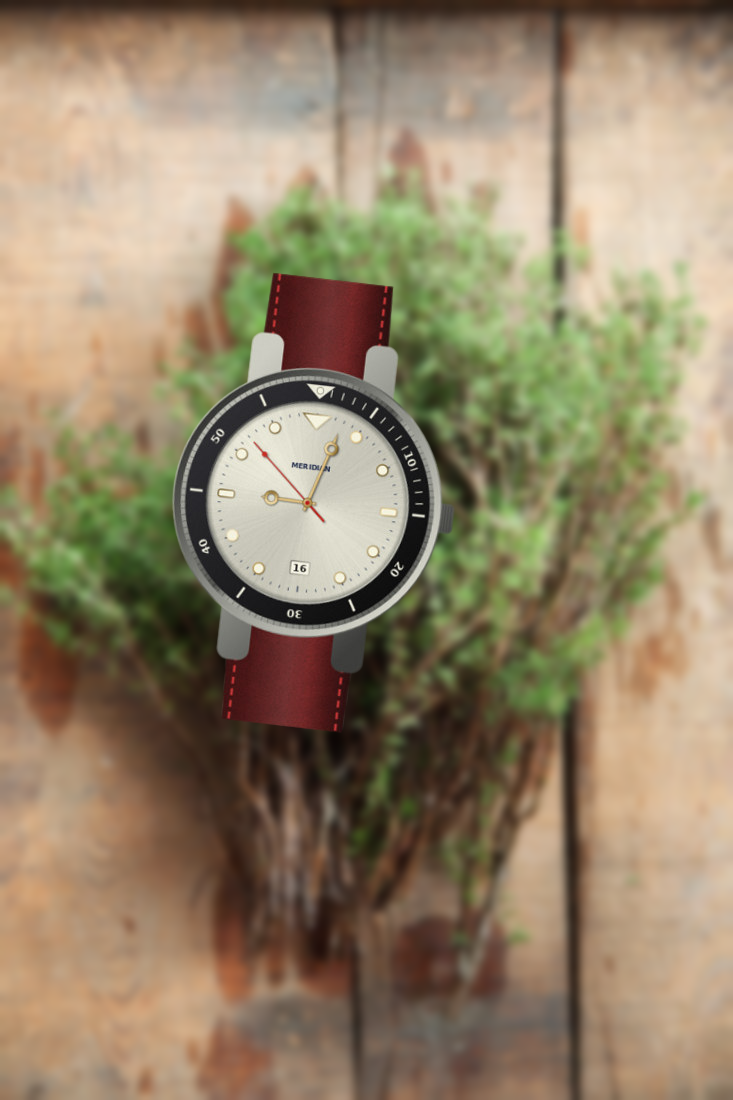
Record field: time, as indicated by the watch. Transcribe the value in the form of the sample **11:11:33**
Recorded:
**9:02:52**
